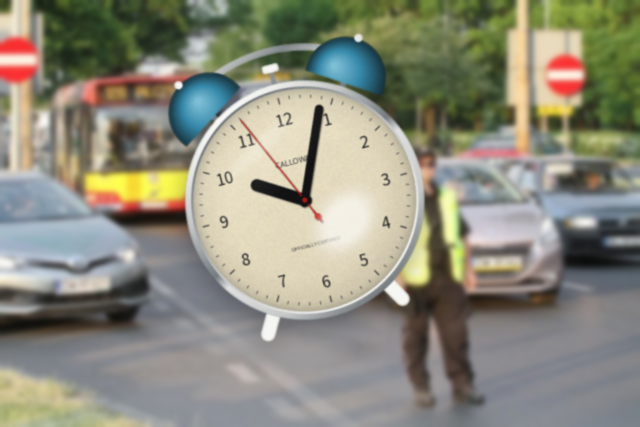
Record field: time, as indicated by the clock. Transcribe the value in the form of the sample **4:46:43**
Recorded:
**10:03:56**
